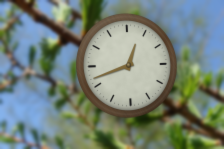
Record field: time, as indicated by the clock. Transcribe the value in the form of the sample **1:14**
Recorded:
**12:42**
